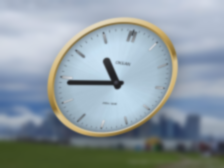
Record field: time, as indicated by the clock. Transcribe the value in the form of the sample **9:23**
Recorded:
**10:44**
